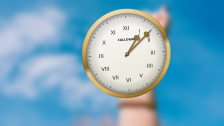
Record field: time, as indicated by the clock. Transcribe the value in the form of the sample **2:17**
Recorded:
**1:08**
